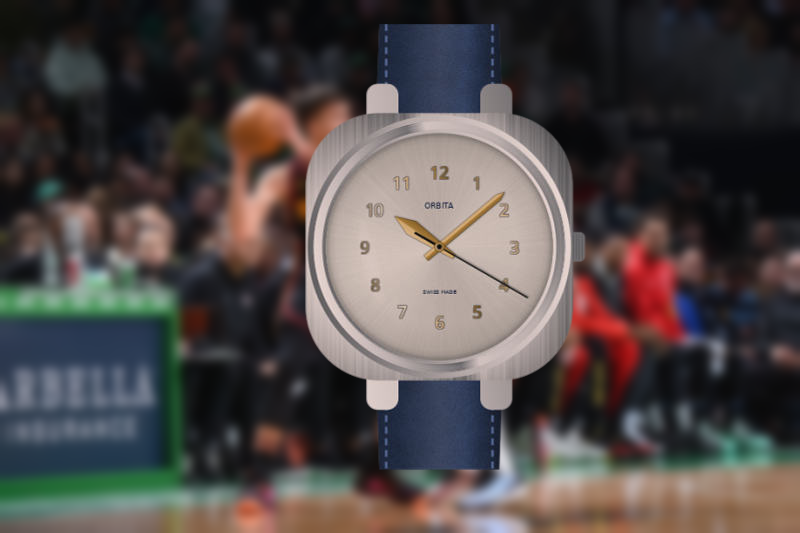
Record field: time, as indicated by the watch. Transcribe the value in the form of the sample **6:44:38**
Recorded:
**10:08:20**
